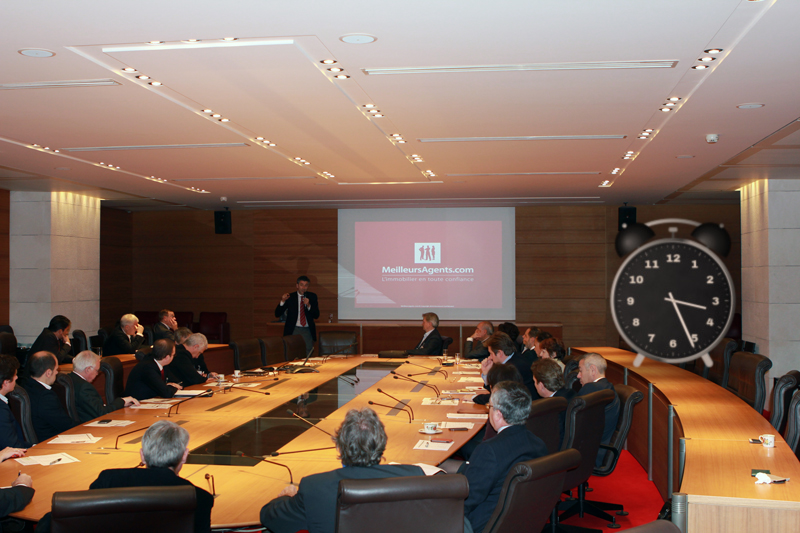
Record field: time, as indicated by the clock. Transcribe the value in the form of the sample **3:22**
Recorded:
**3:26**
